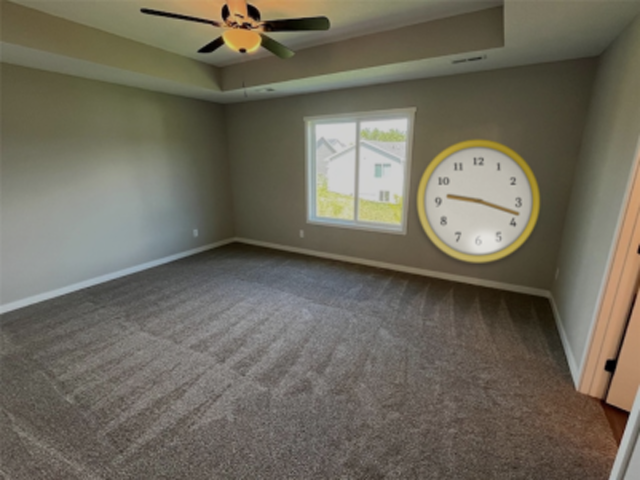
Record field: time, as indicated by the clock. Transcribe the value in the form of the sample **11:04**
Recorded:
**9:18**
